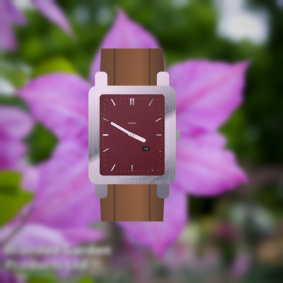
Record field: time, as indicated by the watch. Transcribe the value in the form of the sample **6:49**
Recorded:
**3:50**
